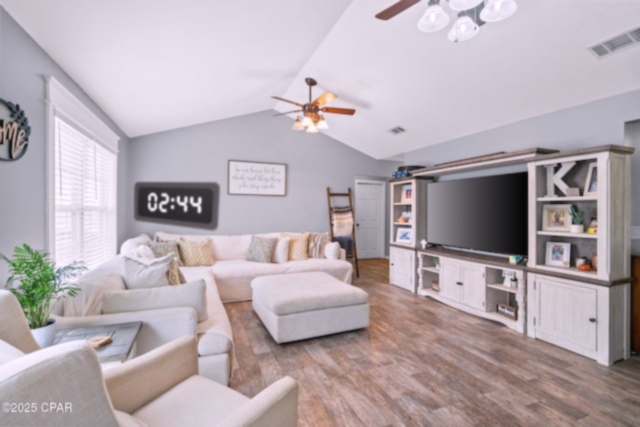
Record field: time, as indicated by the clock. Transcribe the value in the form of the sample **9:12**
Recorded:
**2:44**
